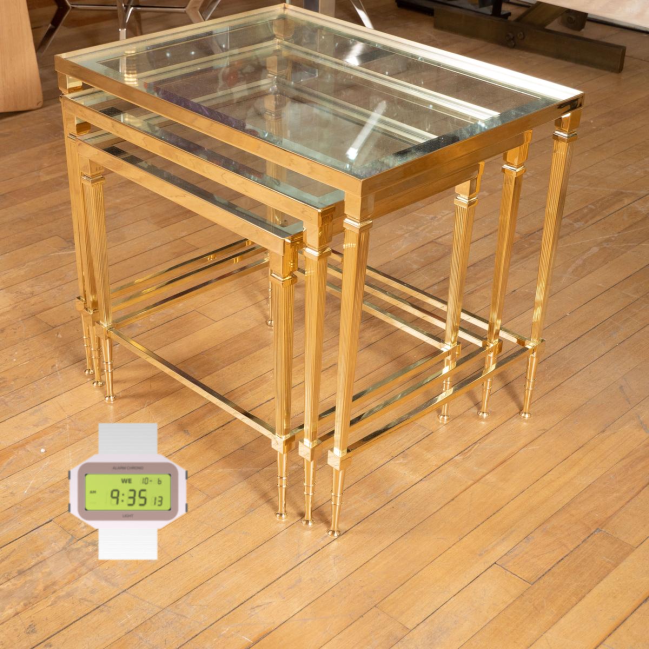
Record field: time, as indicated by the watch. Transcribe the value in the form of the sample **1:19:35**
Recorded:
**9:35:13**
